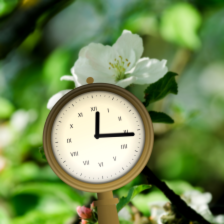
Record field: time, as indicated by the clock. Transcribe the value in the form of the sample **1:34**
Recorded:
**12:16**
